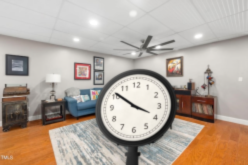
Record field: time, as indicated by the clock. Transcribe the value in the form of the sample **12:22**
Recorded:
**3:51**
